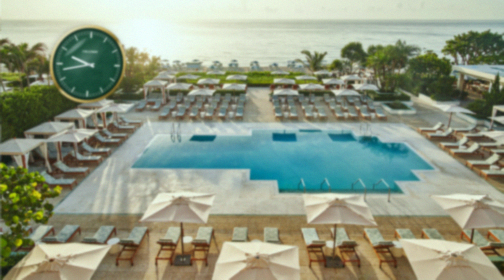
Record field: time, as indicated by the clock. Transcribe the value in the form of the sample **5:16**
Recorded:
**9:43**
